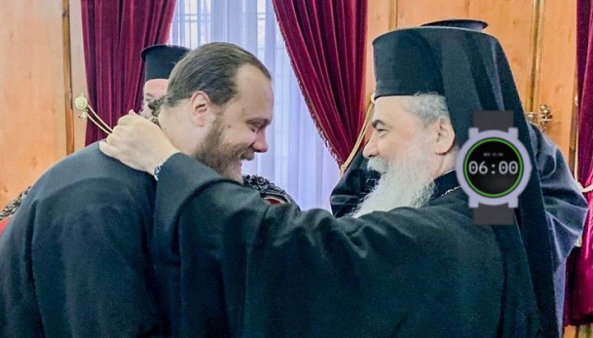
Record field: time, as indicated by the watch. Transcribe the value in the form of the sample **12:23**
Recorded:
**6:00**
